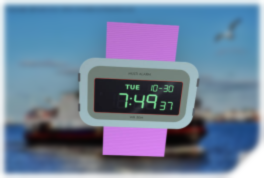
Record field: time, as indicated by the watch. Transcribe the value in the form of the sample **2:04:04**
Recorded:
**7:49:37**
